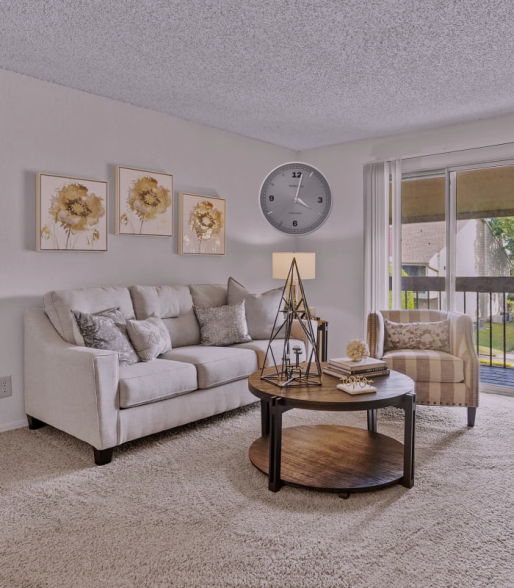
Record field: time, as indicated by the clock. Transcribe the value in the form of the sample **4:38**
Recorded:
**4:02**
